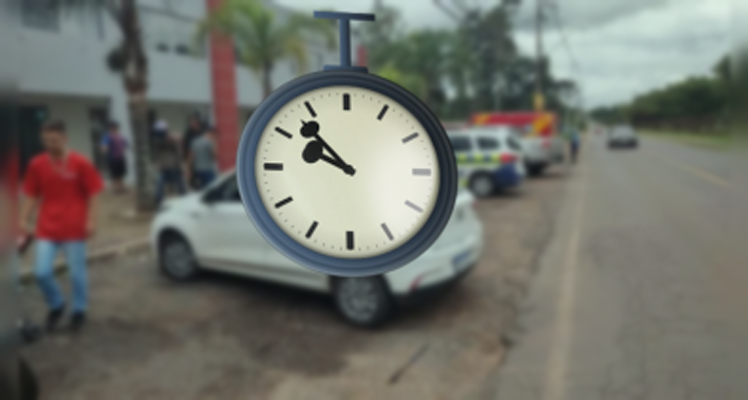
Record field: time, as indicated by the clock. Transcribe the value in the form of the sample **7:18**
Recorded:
**9:53**
